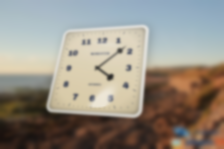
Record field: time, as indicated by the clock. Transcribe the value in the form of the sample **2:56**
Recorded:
**4:08**
